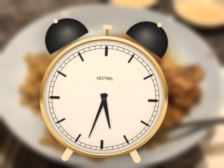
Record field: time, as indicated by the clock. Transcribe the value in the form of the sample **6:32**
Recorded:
**5:33**
